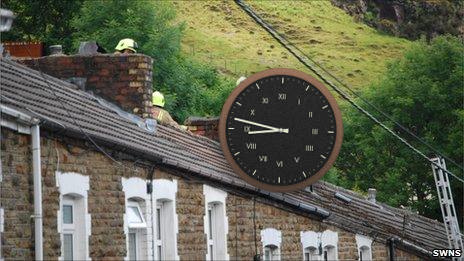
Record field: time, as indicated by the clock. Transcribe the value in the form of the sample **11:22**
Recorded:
**8:47**
